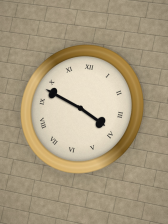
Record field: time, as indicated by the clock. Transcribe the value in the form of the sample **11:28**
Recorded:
**3:48**
